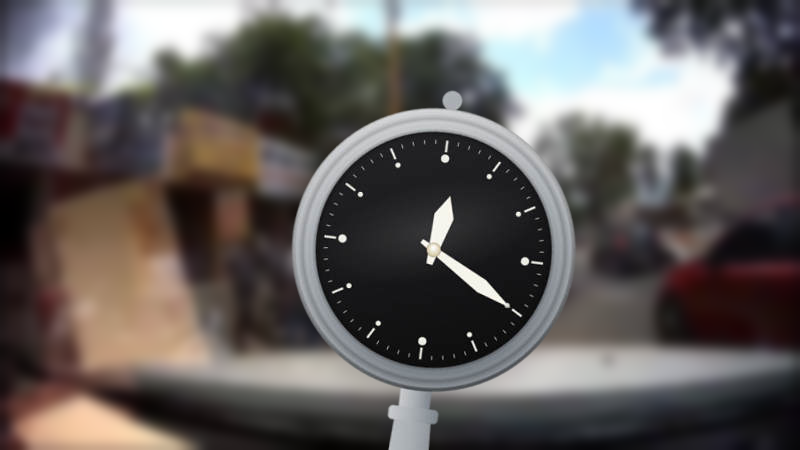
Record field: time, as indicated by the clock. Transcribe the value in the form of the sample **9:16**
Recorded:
**12:20**
